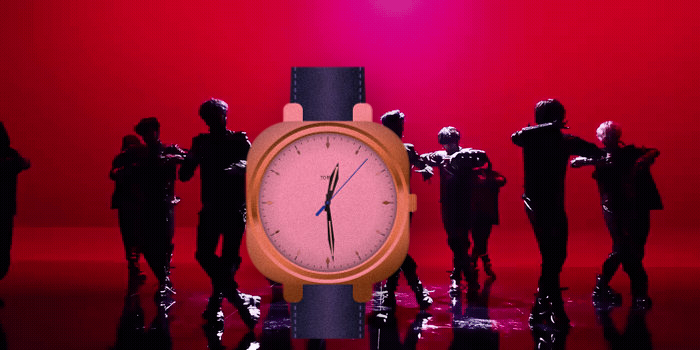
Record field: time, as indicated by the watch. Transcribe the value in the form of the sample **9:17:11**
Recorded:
**12:29:07**
